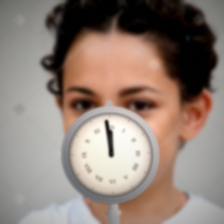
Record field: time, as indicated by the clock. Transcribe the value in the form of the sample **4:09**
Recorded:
**11:59**
